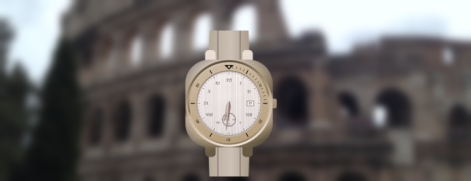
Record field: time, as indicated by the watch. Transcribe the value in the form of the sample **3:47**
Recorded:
**6:31**
